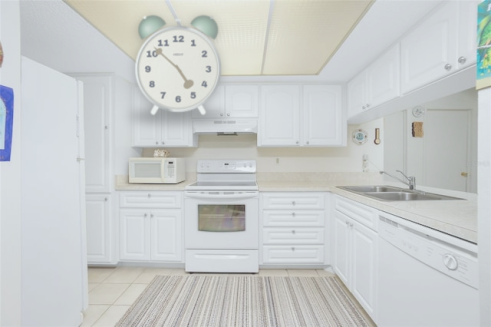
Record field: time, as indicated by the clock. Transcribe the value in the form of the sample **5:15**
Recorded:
**4:52**
